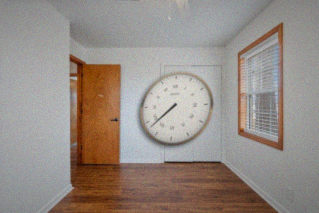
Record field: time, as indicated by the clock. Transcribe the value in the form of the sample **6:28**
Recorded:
**7:38**
